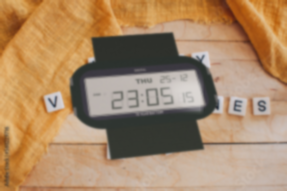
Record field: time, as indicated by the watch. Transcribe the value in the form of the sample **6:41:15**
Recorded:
**23:05:15**
